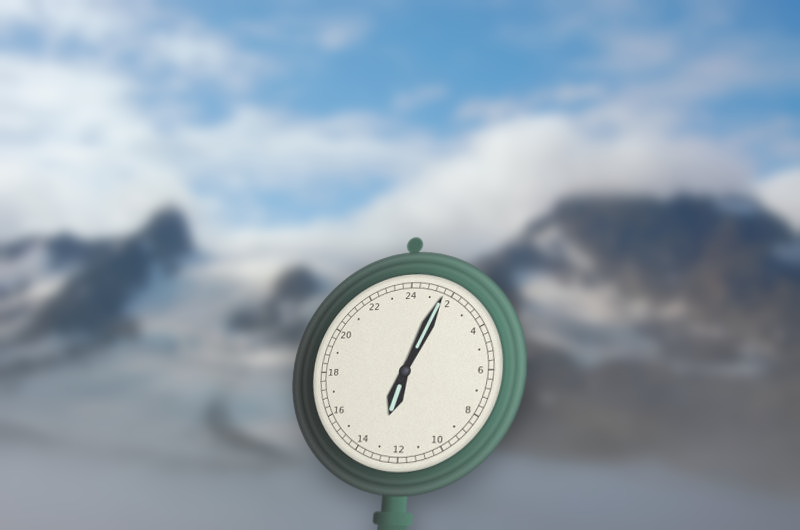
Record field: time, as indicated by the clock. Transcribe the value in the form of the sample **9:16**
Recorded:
**13:04**
